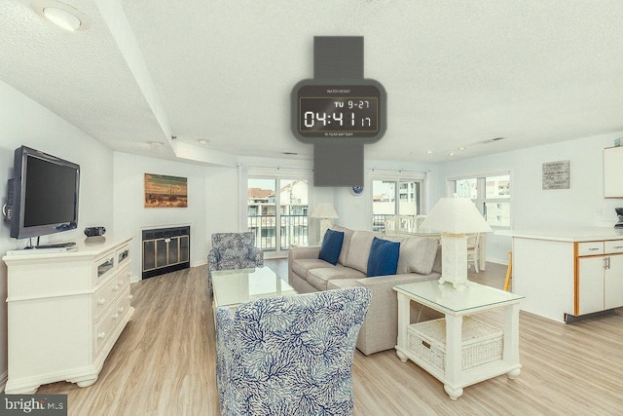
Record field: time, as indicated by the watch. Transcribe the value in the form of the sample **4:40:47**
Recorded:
**4:41:17**
